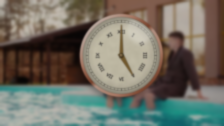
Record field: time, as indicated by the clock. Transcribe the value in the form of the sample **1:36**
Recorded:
**5:00**
